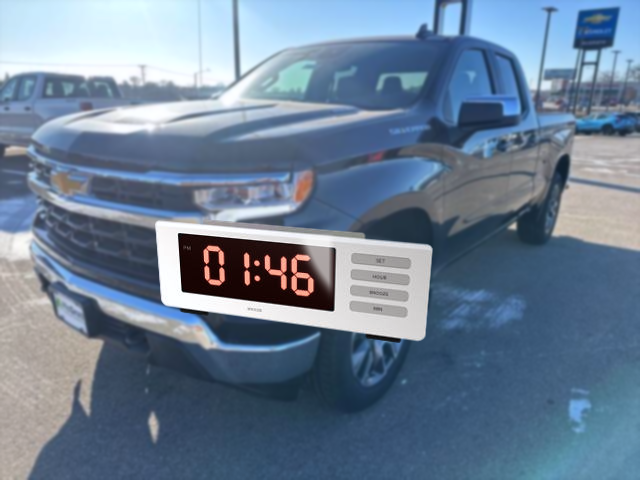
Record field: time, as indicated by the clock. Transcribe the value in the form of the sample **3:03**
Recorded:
**1:46**
